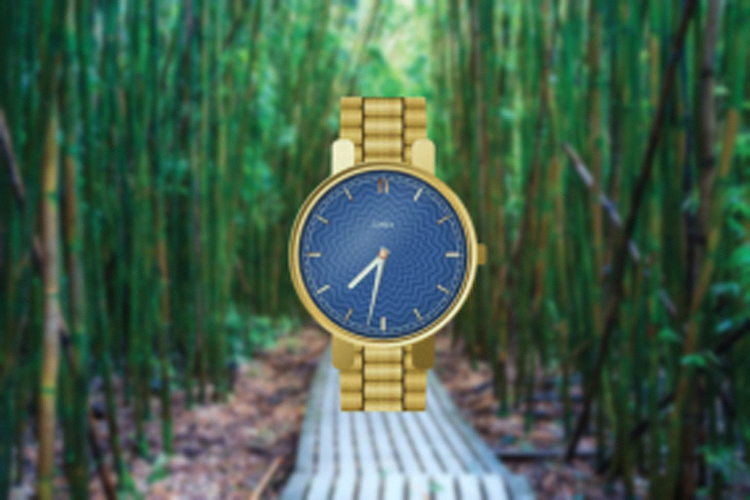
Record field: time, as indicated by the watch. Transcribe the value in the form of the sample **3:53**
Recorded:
**7:32**
